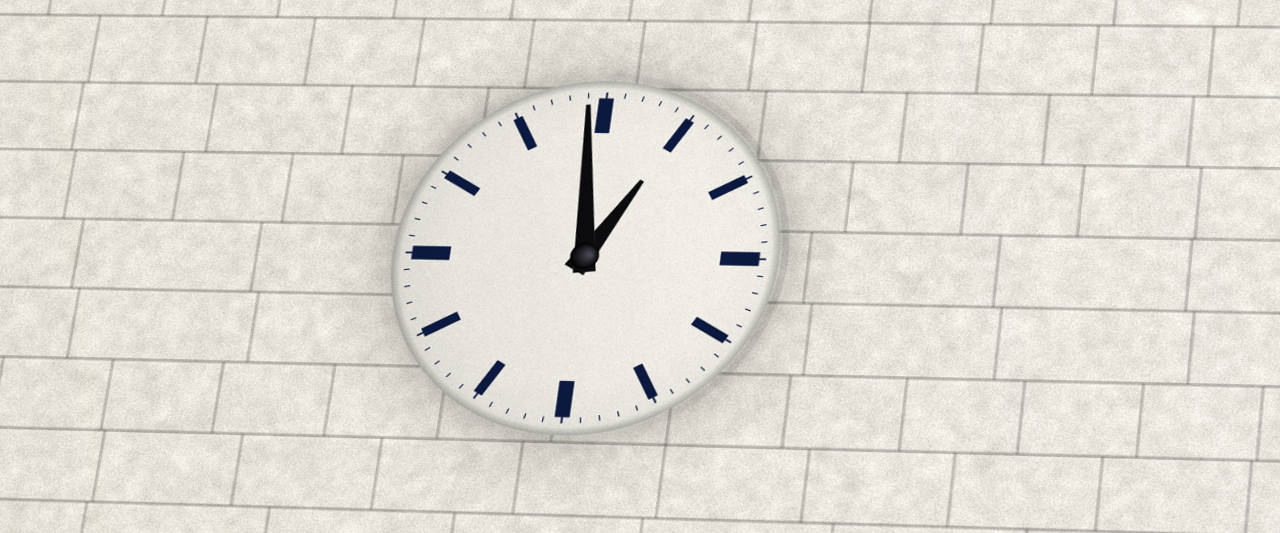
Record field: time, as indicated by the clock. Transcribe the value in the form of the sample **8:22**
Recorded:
**12:59**
